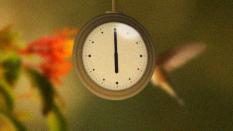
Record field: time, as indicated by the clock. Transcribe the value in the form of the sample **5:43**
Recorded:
**6:00**
